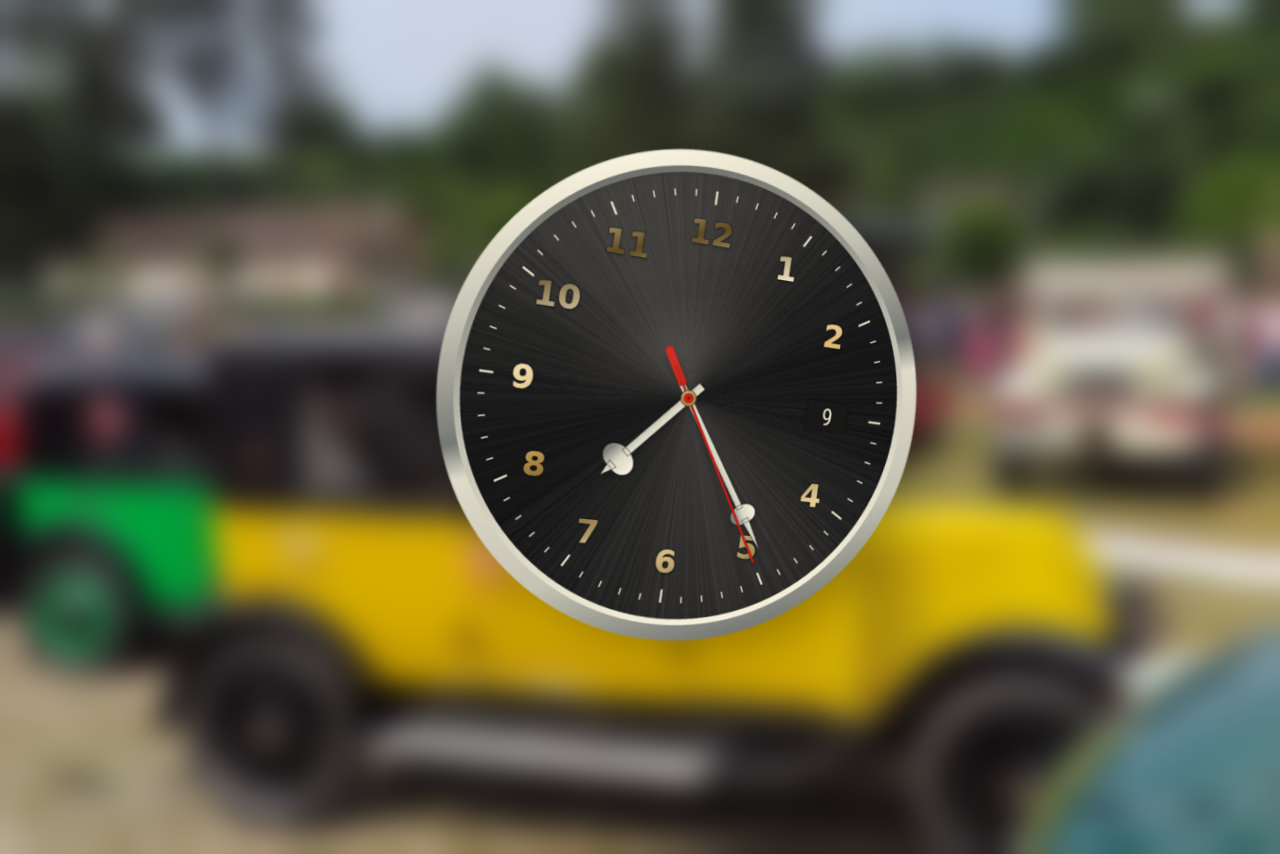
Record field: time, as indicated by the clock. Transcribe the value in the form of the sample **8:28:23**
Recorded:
**7:24:25**
